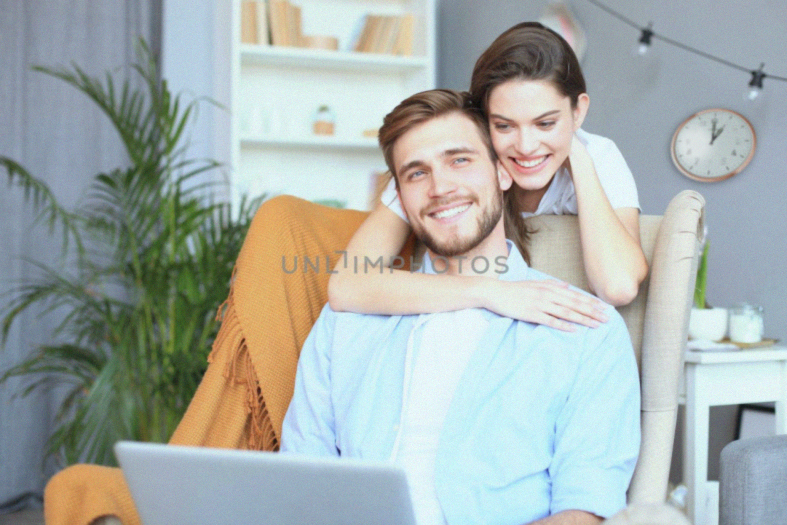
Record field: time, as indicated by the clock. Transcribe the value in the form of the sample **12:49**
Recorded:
**1:00**
